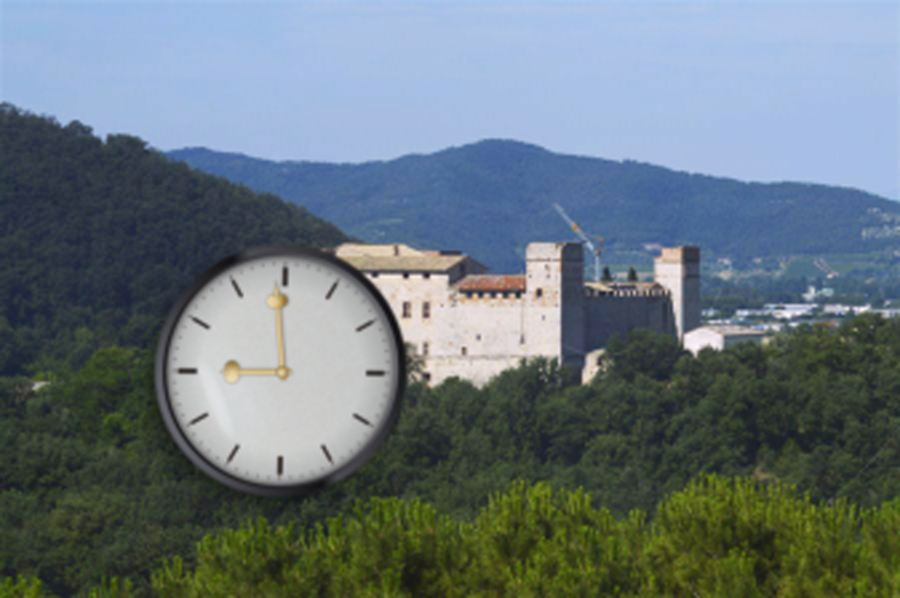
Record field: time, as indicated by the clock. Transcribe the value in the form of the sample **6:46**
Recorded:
**8:59**
